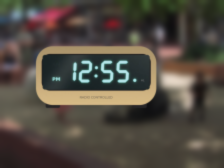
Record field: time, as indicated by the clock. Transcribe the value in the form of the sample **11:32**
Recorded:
**12:55**
